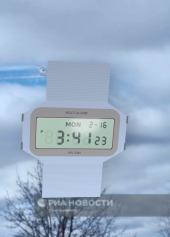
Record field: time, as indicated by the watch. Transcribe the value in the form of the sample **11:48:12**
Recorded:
**3:41:23**
